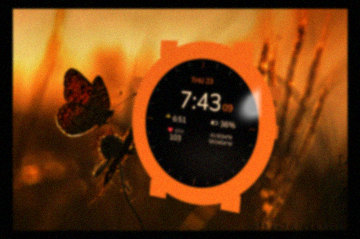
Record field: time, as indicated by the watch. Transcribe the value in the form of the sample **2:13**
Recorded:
**7:43**
